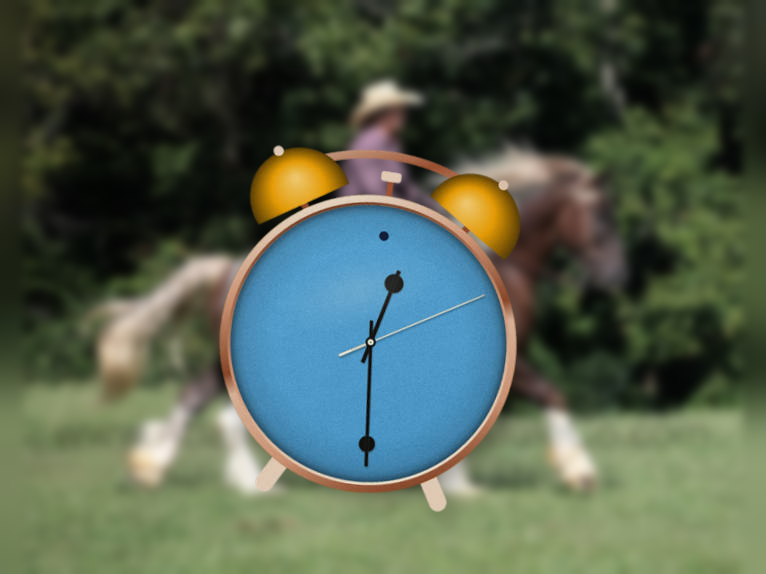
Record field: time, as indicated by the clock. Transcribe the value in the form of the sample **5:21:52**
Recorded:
**12:29:10**
